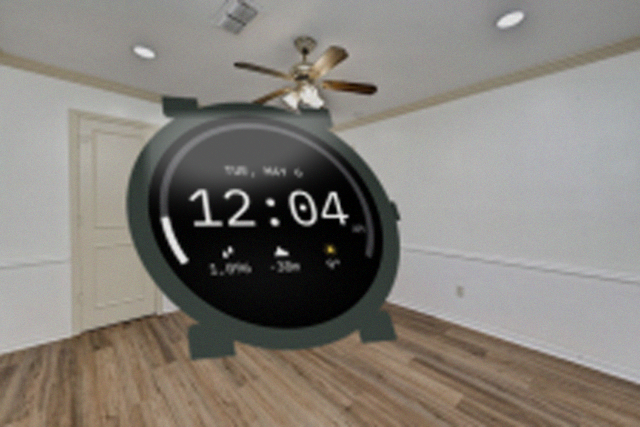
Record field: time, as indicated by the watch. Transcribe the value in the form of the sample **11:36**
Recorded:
**12:04**
